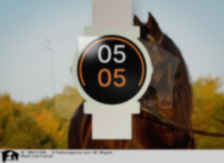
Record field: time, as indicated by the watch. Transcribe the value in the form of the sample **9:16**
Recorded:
**5:05**
